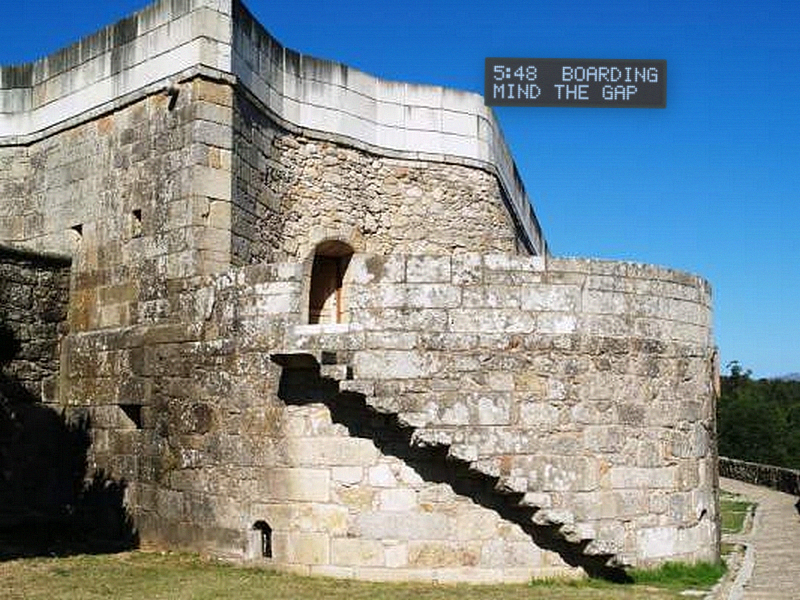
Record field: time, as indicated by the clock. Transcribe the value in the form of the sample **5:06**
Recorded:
**5:48**
